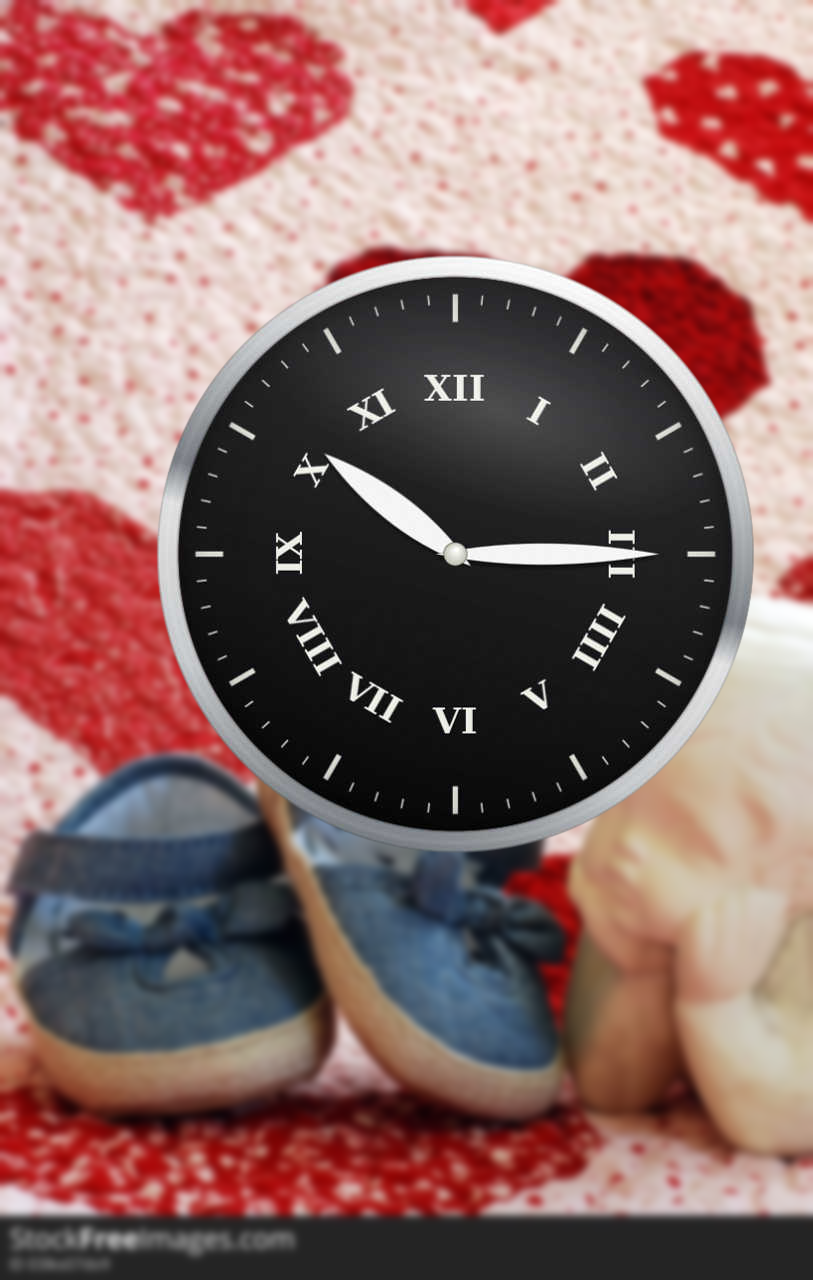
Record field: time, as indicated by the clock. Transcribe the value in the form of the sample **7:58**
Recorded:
**10:15**
